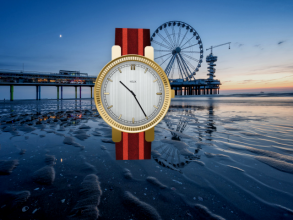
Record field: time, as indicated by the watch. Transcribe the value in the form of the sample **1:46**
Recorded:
**10:25**
